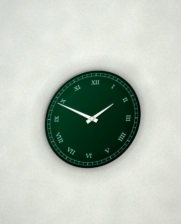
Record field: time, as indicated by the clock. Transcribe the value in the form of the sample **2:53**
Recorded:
**1:49**
